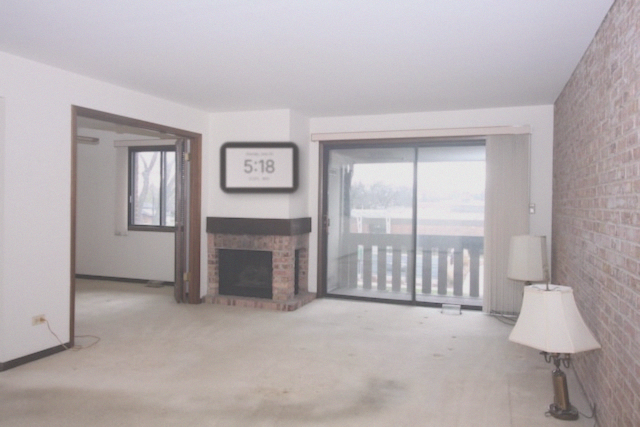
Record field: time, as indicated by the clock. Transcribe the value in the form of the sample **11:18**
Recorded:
**5:18**
